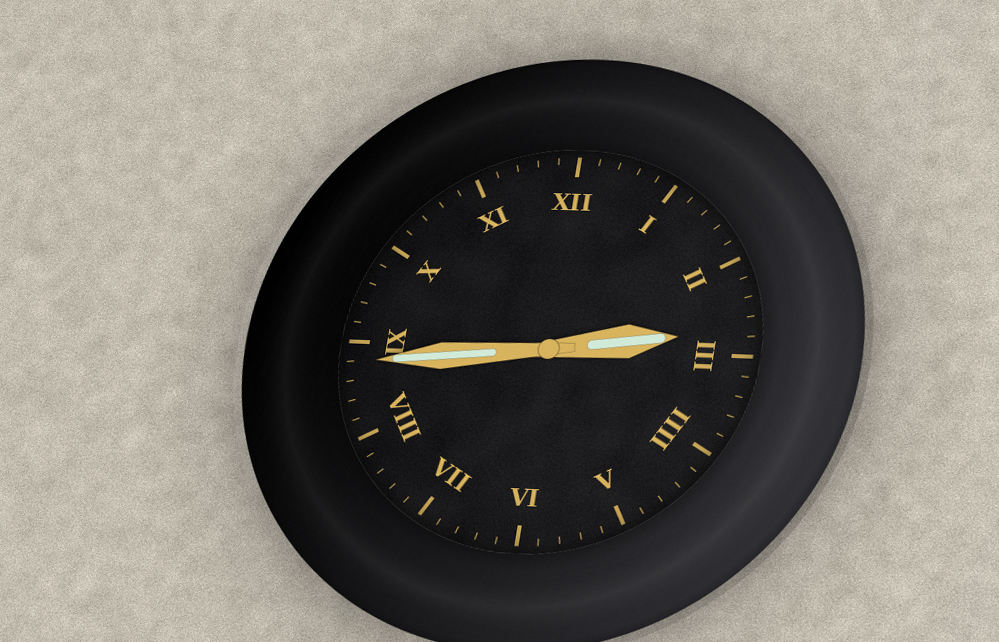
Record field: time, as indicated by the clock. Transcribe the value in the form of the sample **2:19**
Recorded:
**2:44**
